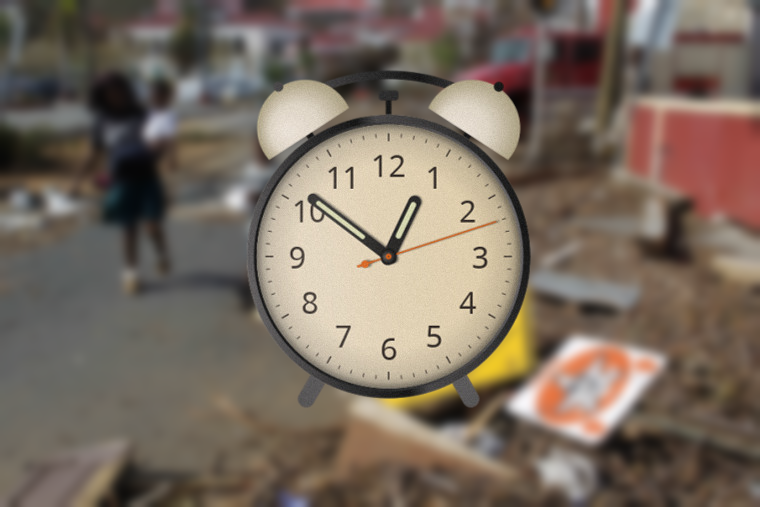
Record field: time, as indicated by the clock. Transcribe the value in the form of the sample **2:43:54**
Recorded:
**12:51:12**
